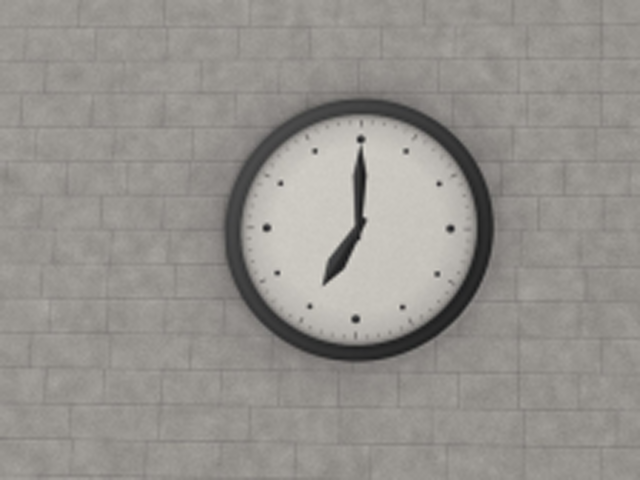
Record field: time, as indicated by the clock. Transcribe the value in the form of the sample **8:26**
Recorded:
**7:00**
